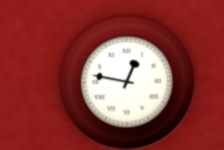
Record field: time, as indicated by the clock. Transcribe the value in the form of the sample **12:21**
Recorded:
**12:47**
